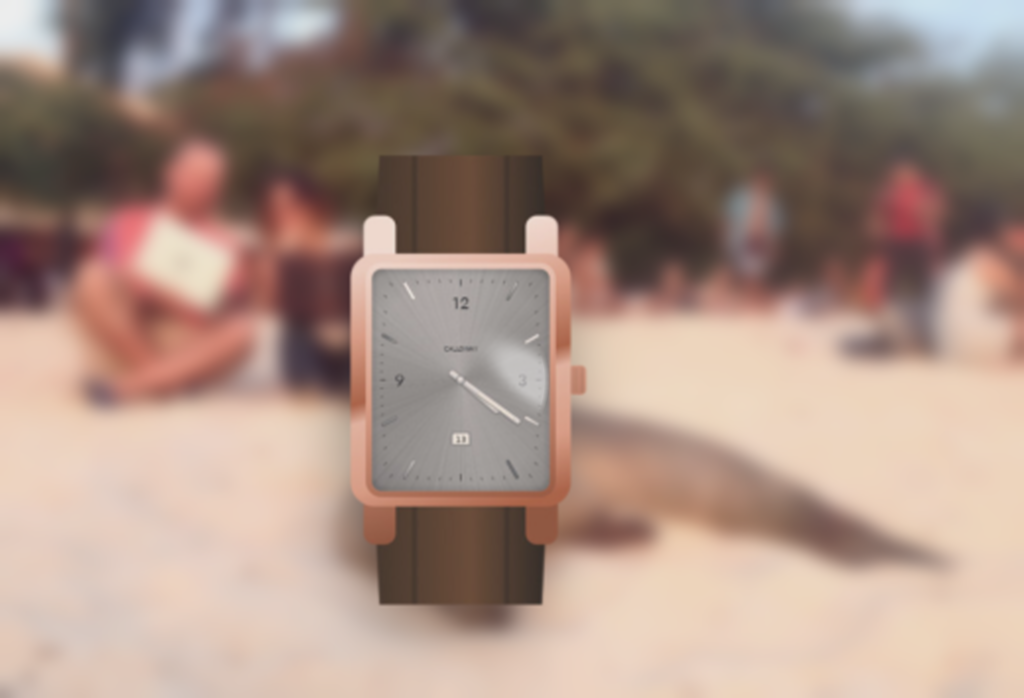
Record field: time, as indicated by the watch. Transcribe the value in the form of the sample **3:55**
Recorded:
**4:21**
